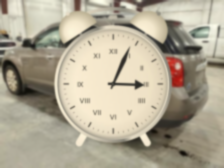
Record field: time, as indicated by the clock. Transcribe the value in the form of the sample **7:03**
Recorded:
**3:04**
